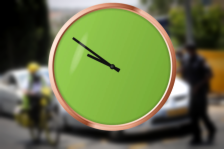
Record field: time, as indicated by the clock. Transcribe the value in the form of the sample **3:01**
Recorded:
**9:51**
